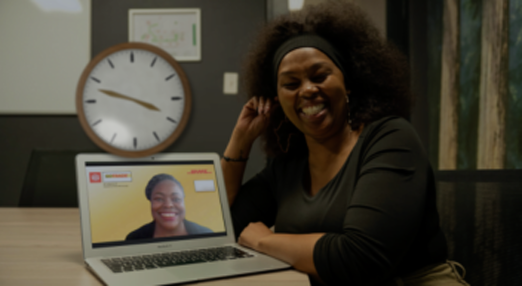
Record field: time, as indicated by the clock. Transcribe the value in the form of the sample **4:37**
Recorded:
**3:48**
